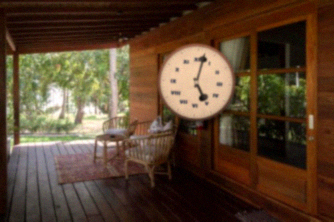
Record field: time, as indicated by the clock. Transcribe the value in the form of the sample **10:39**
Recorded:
**5:02**
